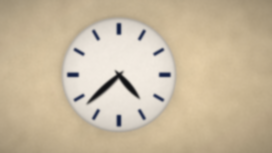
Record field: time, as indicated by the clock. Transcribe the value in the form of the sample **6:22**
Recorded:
**4:38**
